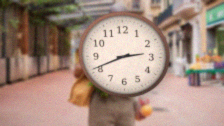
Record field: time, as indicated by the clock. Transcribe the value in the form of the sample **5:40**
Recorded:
**2:41**
